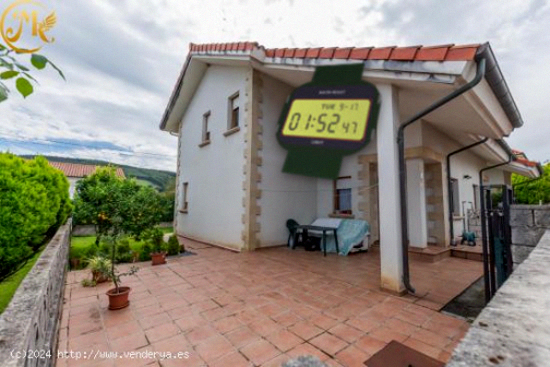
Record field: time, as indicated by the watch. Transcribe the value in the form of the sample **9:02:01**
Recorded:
**1:52:47**
